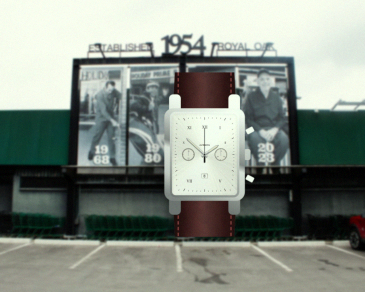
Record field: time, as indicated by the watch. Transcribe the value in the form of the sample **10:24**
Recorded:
**1:52**
